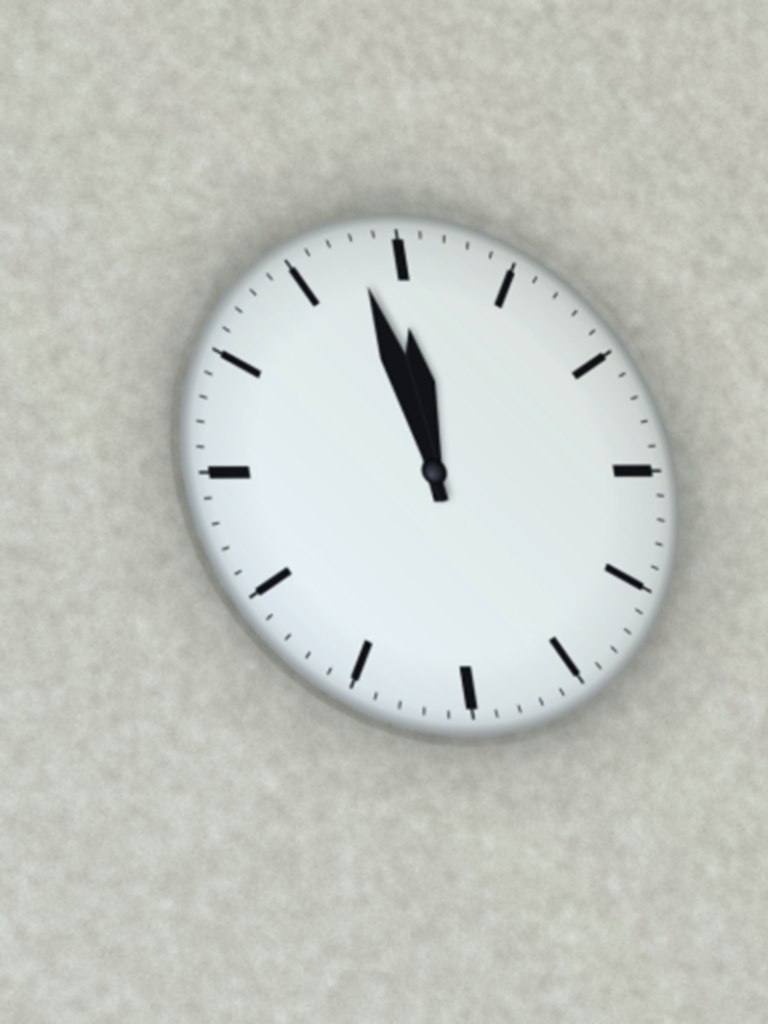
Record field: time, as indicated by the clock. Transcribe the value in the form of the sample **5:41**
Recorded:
**11:58**
